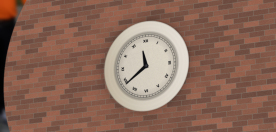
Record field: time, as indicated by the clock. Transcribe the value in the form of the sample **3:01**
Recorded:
**11:39**
